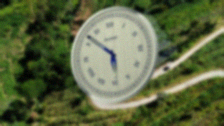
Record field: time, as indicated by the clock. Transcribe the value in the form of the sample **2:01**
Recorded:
**5:52**
